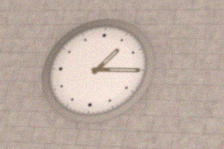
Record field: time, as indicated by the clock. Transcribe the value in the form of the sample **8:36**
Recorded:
**1:15**
